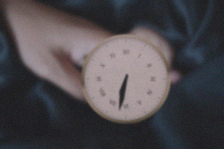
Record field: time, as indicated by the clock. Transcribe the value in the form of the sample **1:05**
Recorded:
**6:32**
